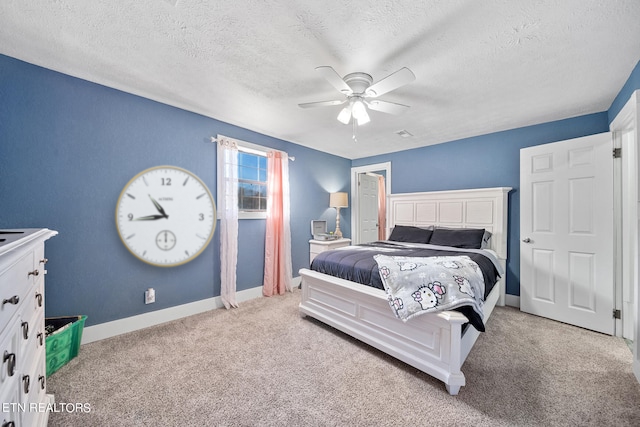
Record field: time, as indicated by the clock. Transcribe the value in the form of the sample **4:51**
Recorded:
**10:44**
